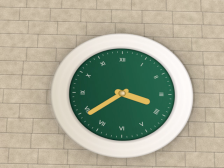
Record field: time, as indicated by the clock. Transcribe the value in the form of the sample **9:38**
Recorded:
**3:39**
